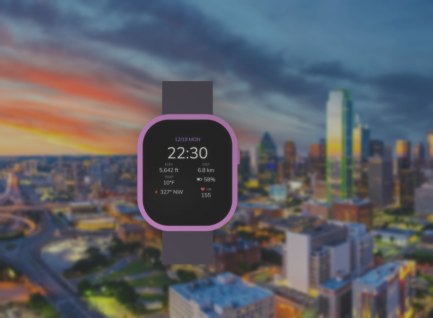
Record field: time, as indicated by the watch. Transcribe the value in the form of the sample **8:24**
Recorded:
**22:30**
